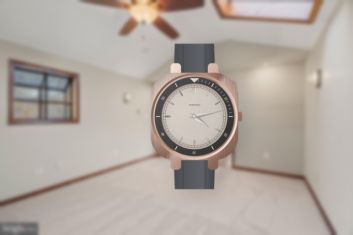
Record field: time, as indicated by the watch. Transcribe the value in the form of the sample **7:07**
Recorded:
**4:13**
